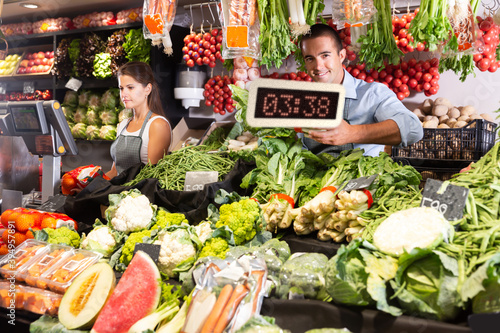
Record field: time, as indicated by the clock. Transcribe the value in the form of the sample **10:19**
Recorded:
**3:38**
